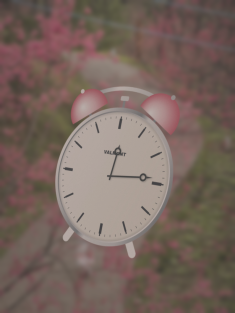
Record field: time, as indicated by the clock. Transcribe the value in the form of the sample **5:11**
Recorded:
**12:14**
